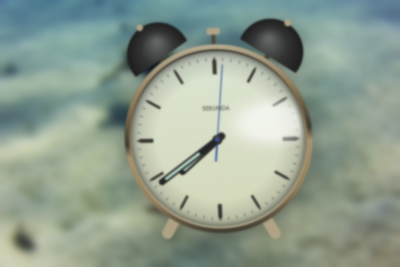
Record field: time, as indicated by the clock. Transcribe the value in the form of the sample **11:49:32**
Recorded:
**7:39:01**
